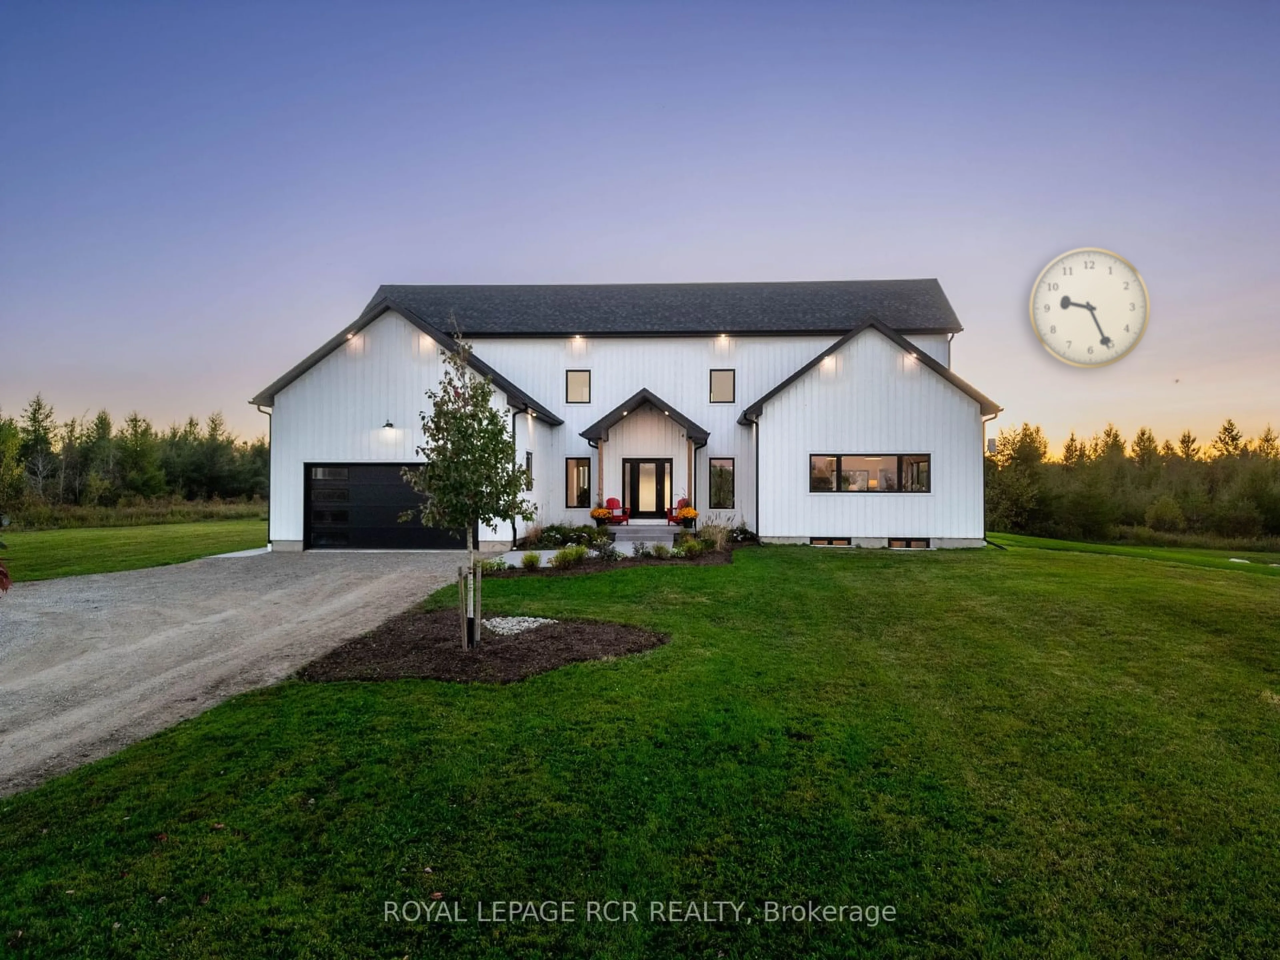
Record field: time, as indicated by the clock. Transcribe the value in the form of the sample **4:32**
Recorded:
**9:26**
